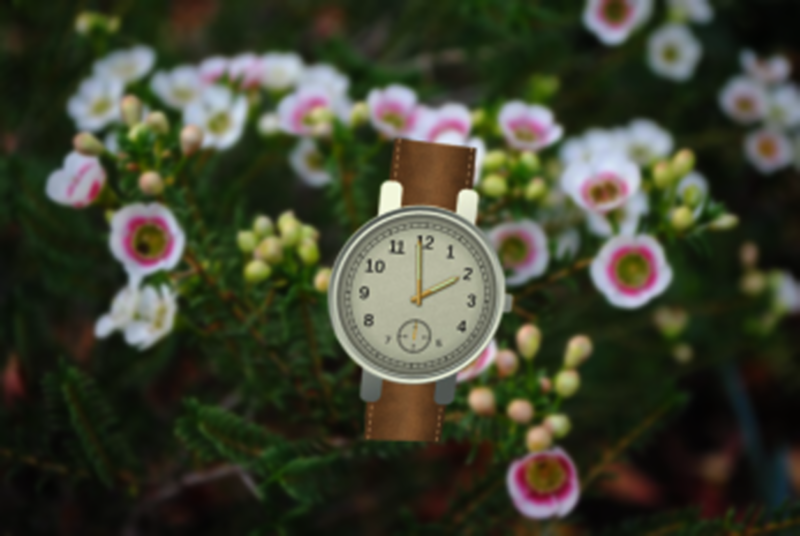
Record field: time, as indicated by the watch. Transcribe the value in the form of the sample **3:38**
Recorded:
**1:59**
